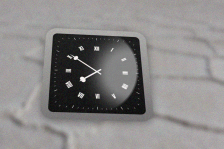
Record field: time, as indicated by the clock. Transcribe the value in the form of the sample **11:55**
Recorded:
**7:51**
